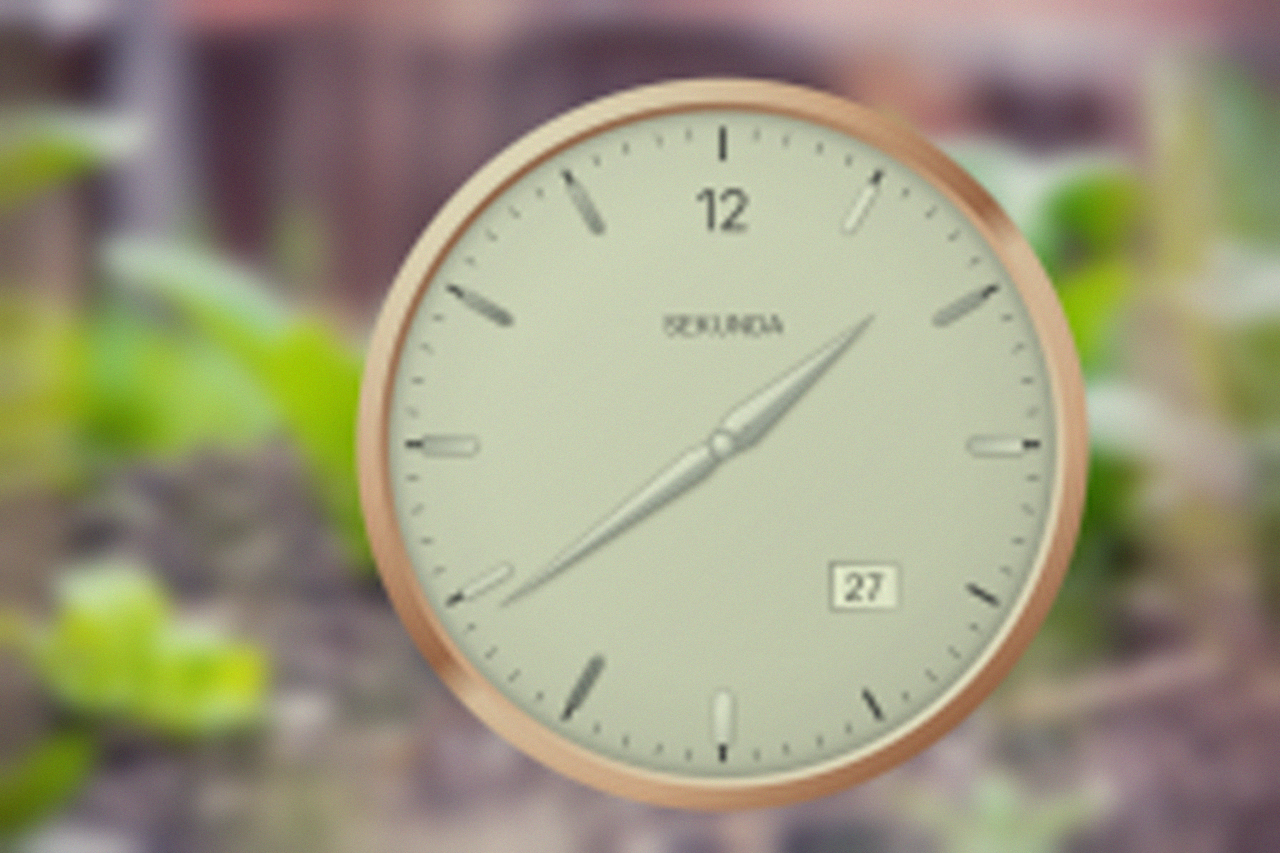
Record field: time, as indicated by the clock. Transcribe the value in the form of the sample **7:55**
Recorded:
**1:39**
